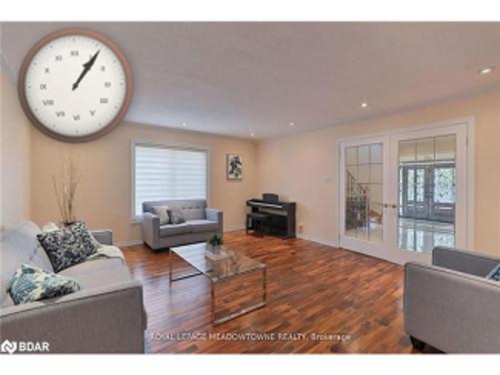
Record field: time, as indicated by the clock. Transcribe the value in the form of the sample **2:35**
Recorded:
**1:06**
